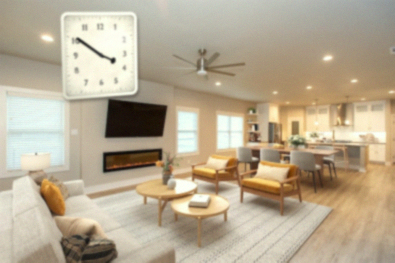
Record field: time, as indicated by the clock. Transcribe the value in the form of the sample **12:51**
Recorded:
**3:51**
